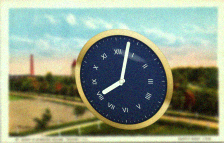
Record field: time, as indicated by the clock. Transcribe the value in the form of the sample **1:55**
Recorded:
**8:03**
